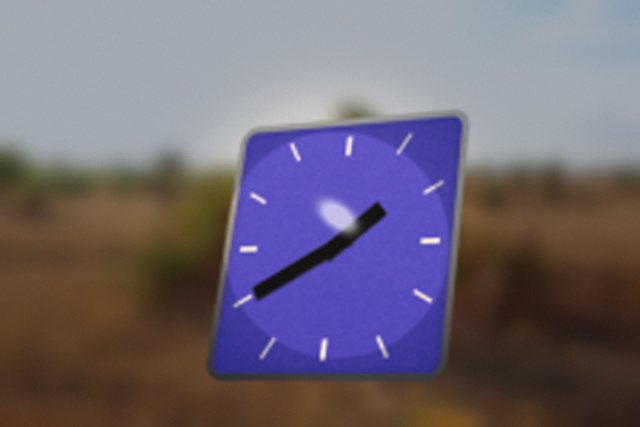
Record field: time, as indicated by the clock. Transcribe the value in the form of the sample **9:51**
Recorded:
**1:40**
